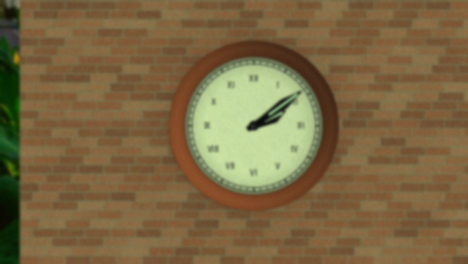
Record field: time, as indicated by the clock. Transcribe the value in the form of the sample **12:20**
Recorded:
**2:09**
